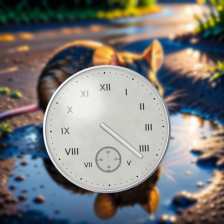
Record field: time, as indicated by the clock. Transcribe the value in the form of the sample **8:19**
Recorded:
**4:22**
